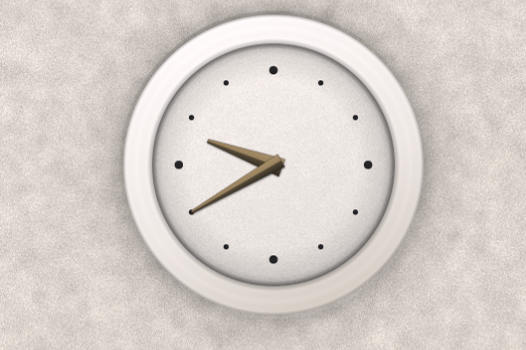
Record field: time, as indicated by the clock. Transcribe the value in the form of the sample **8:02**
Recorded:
**9:40**
